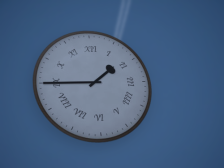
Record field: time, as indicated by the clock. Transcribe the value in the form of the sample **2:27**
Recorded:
**1:45**
